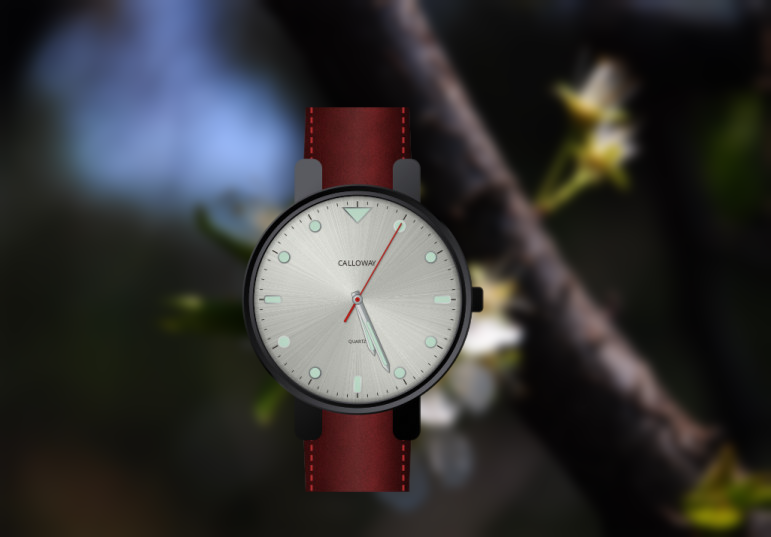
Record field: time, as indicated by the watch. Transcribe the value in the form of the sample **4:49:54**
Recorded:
**5:26:05**
